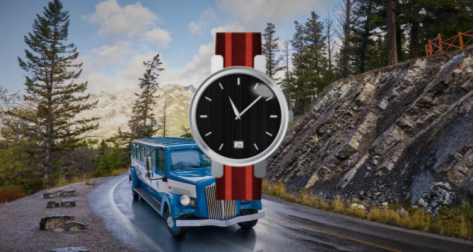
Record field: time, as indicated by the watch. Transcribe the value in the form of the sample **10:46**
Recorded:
**11:08**
